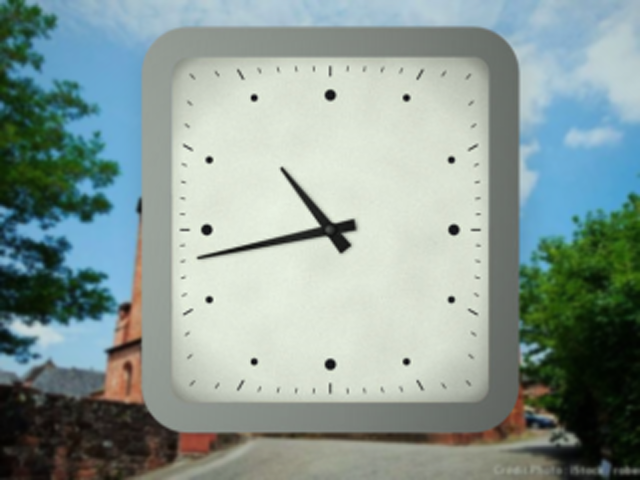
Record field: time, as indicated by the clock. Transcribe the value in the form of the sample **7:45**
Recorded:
**10:43**
